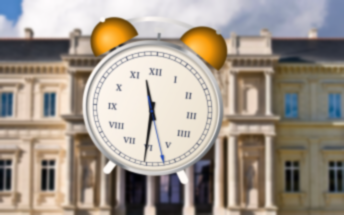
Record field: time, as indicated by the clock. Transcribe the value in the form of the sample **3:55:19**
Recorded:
**11:30:27**
